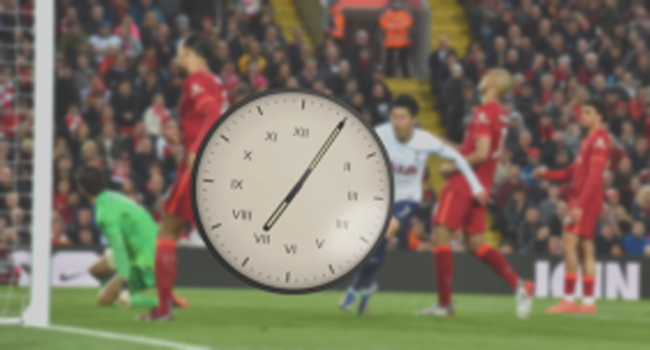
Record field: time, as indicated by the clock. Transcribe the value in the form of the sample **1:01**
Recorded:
**7:05**
